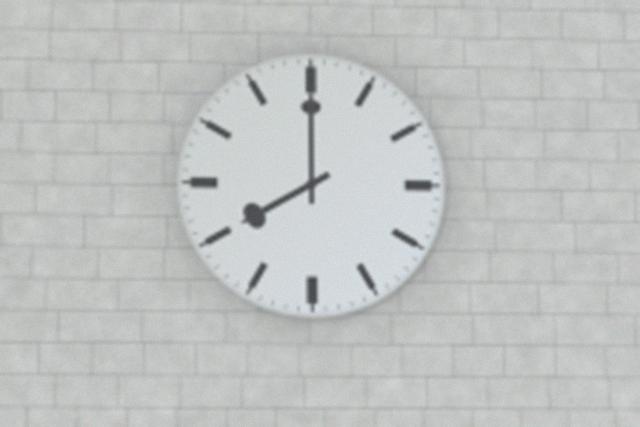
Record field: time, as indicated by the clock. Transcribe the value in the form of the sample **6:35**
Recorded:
**8:00**
